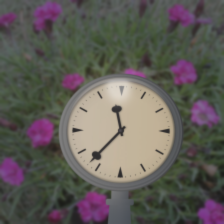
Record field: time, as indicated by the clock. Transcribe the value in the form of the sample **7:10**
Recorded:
**11:37**
